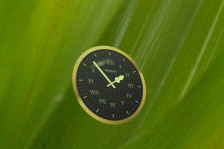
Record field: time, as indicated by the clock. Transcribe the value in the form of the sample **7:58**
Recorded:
**1:53**
